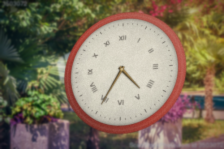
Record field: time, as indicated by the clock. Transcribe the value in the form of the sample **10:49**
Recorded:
**4:35**
